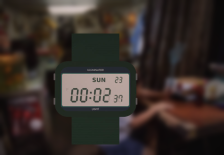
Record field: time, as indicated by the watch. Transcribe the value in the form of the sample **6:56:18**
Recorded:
**0:02:37**
